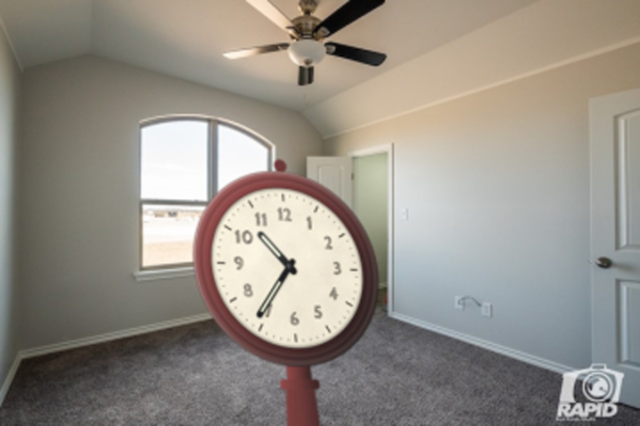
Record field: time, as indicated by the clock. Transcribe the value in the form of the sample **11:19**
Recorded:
**10:36**
